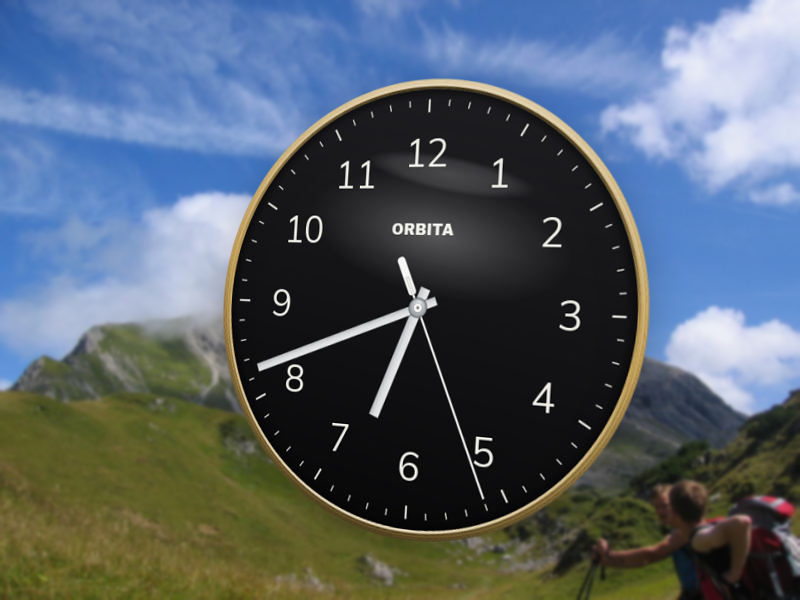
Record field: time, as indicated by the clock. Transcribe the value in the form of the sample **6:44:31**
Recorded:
**6:41:26**
